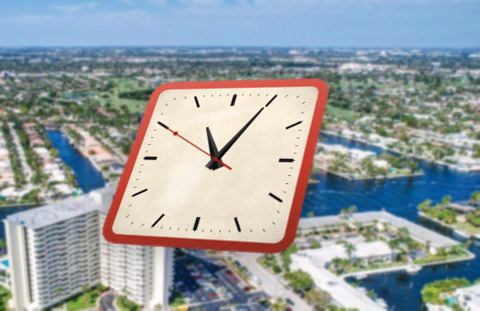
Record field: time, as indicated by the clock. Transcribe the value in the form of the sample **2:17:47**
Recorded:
**11:04:50**
